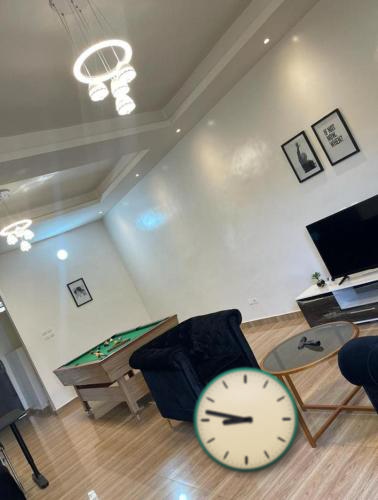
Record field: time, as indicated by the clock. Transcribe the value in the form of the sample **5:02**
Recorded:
**8:47**
